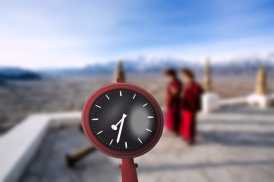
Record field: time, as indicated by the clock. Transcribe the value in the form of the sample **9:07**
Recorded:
**7:33**
